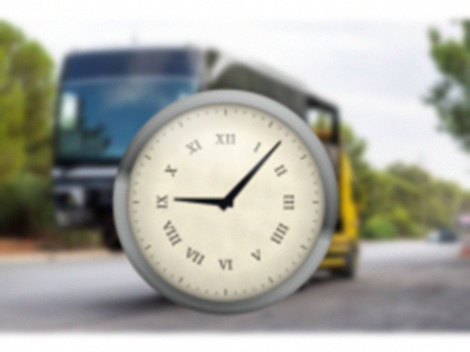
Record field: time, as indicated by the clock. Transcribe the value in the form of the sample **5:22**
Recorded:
**9:07**
